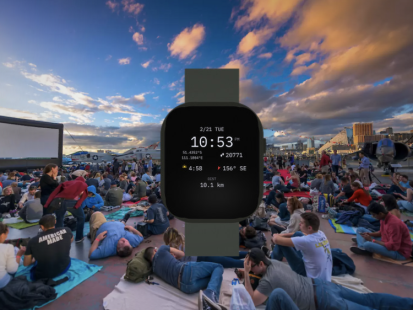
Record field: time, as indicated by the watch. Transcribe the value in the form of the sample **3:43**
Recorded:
**10:53**
